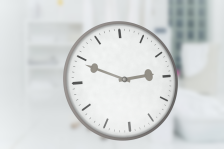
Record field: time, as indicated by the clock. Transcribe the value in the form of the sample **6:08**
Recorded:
**2:49**
